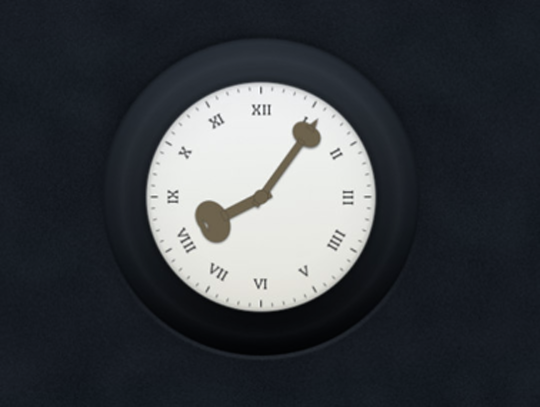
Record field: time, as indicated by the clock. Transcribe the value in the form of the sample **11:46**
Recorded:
**8:06**
